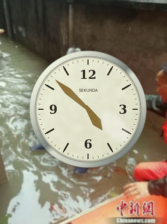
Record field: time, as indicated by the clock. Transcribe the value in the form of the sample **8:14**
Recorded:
**4:52**
